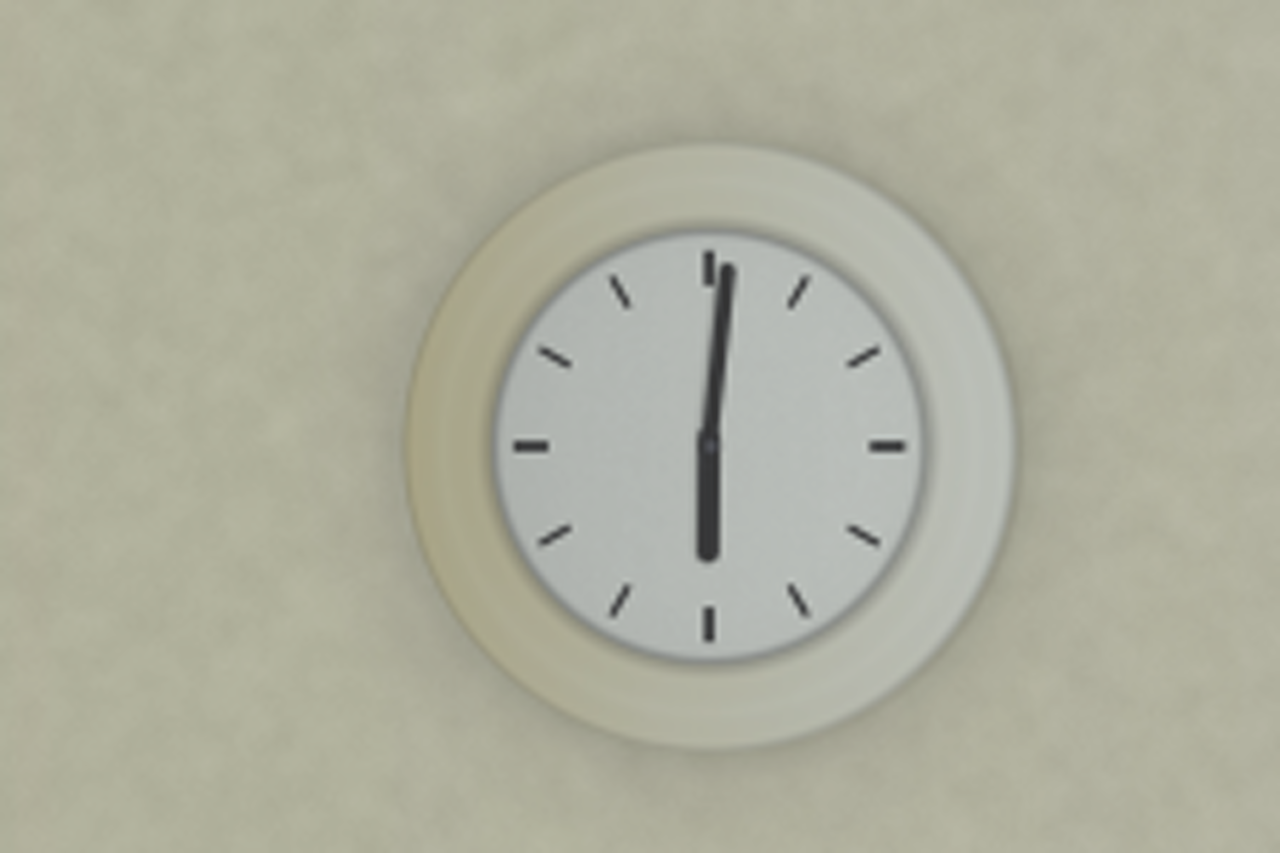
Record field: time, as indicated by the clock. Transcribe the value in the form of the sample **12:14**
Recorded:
**6:01**
